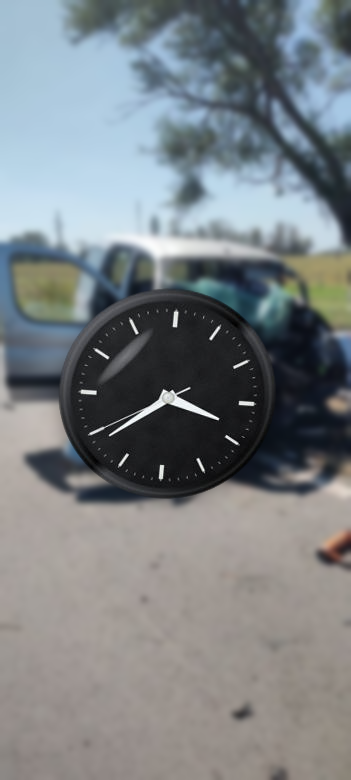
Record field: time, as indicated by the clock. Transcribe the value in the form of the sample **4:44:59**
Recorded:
**3:38:40**
